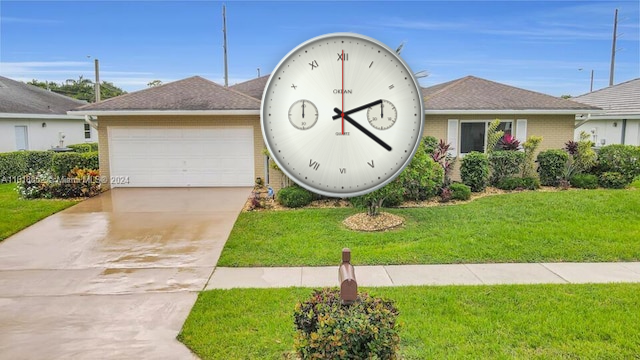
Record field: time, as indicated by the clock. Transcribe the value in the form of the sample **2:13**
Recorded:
**2:21**
